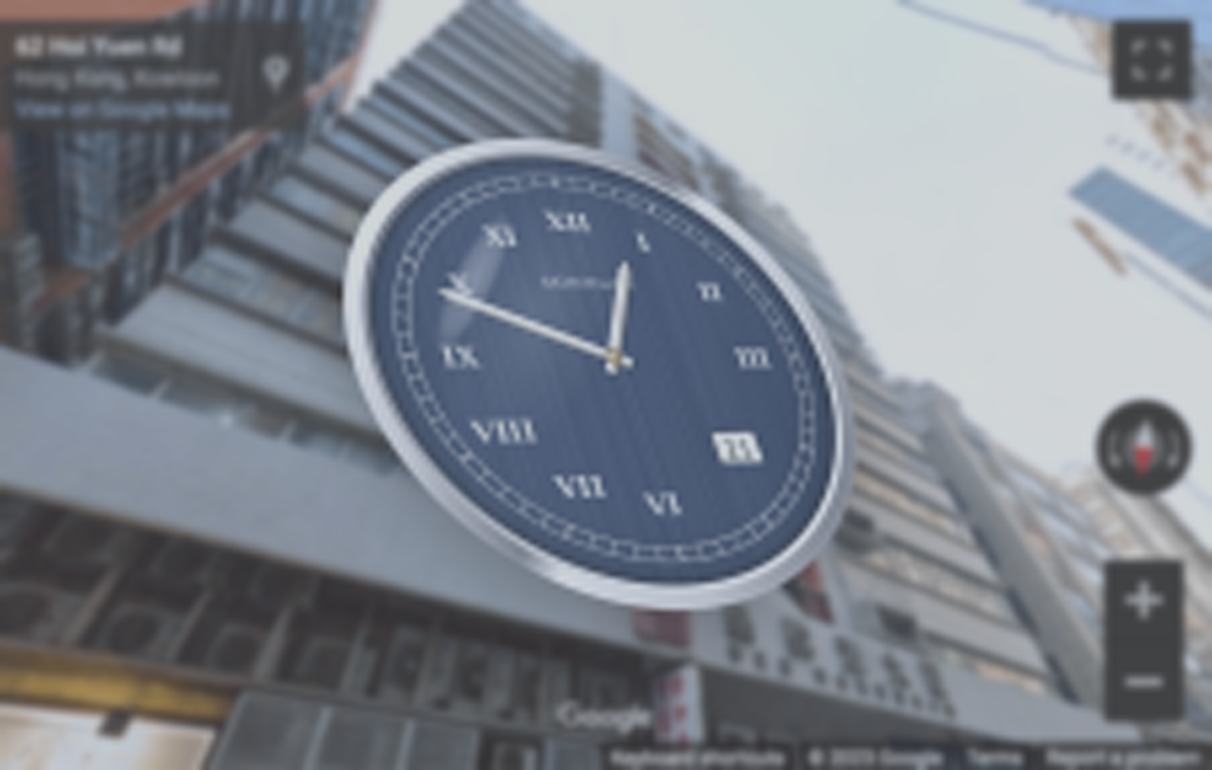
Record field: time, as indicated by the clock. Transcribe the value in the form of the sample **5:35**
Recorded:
**12:49**
